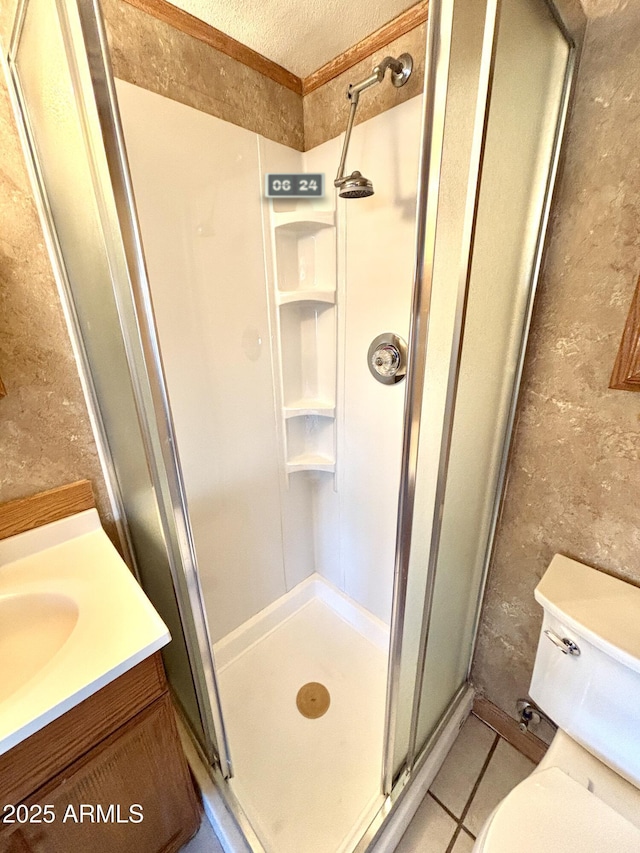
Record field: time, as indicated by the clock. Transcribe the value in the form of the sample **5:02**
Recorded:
**6:24**
